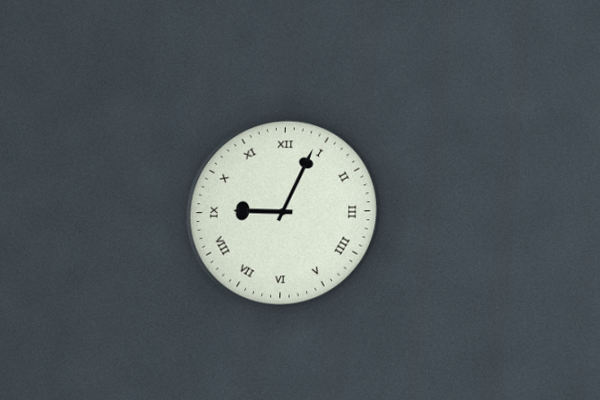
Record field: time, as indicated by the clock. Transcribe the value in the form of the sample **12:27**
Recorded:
**9:04**
